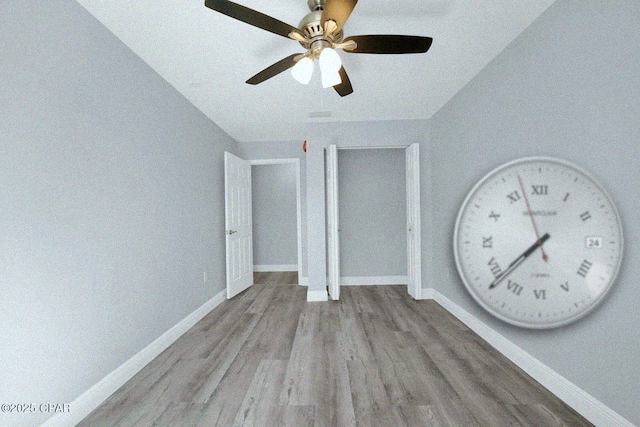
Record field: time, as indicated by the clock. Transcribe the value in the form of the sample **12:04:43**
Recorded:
**7:37:57**
